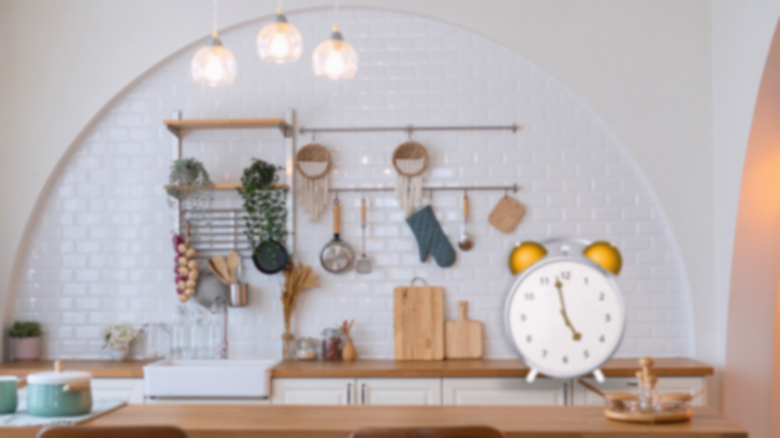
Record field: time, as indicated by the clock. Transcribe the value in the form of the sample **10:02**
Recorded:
**4:58**
